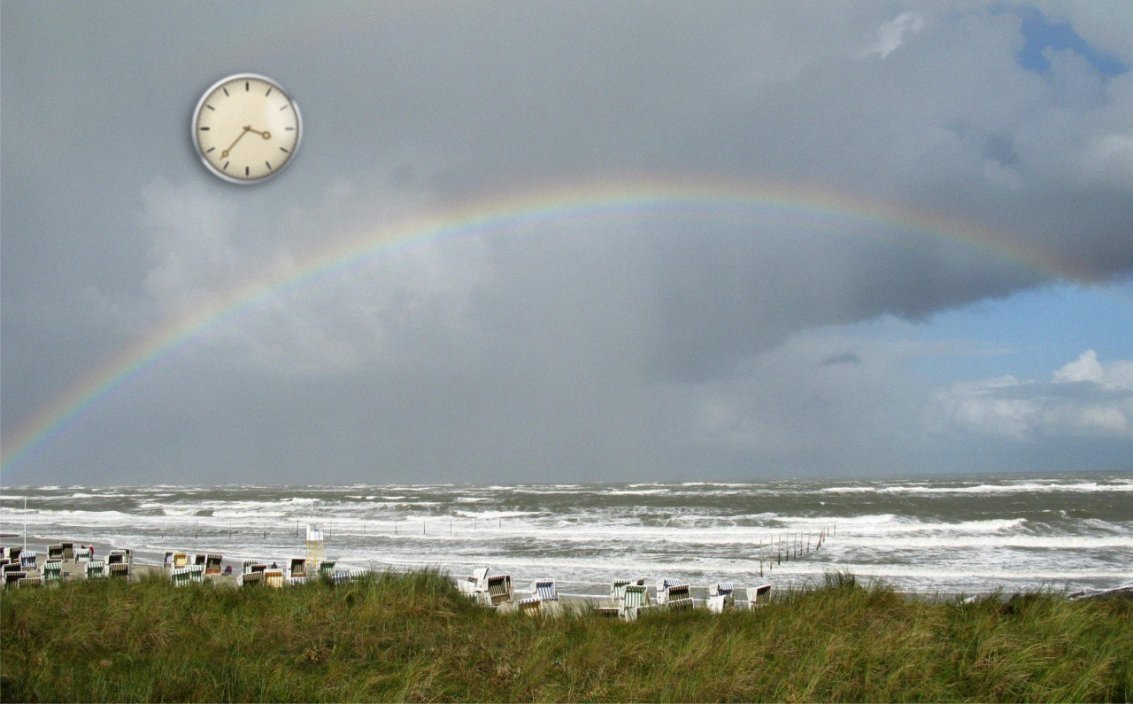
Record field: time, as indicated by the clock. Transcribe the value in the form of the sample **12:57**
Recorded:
**3:37**
